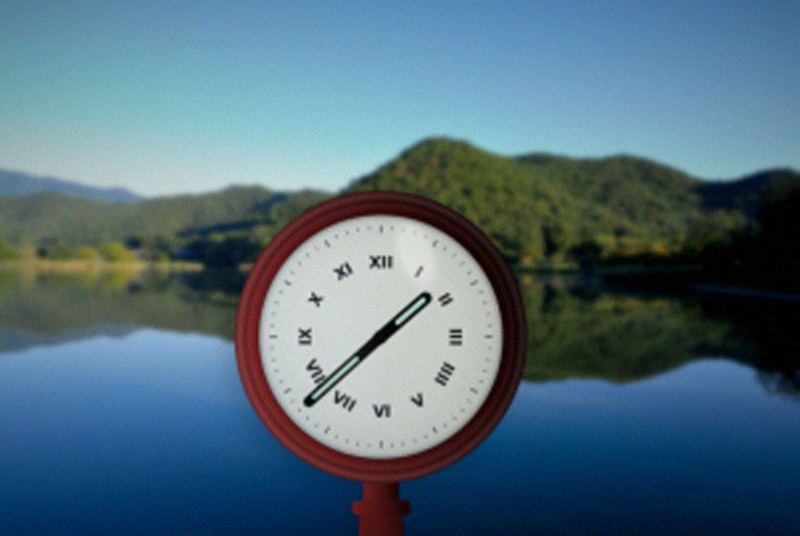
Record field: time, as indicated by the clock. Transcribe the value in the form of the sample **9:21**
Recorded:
**1:38**
